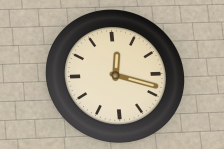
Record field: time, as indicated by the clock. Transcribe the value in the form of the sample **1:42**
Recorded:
**12:18**
